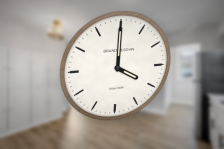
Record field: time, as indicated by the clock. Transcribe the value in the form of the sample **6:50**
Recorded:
**4:00**
